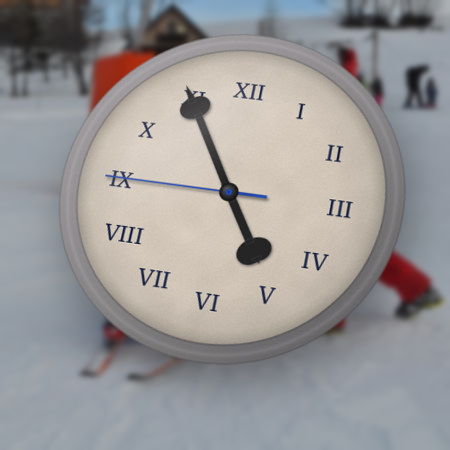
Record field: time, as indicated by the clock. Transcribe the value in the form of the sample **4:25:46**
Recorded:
**4:54:45**
